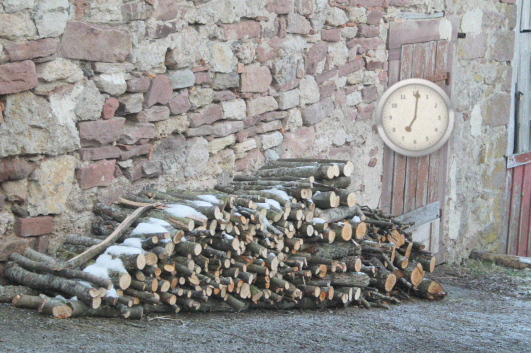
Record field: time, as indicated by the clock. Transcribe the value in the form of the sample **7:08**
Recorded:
**7:01**
